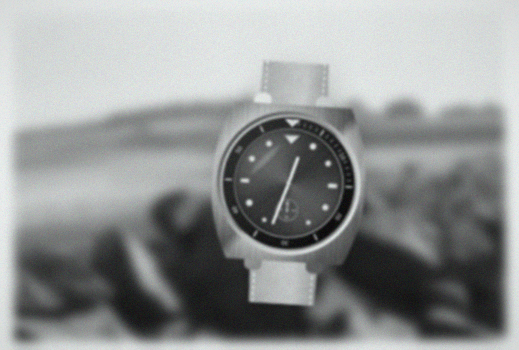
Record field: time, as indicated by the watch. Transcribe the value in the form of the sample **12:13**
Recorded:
**12:33**
